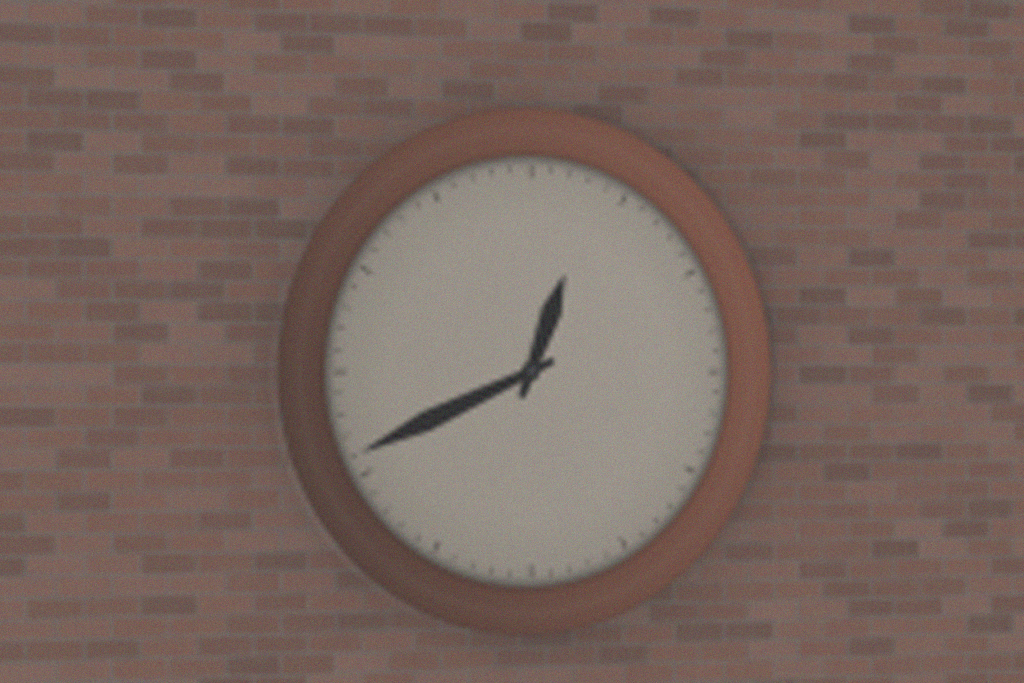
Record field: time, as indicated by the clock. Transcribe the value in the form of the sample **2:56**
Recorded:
**12:41**
